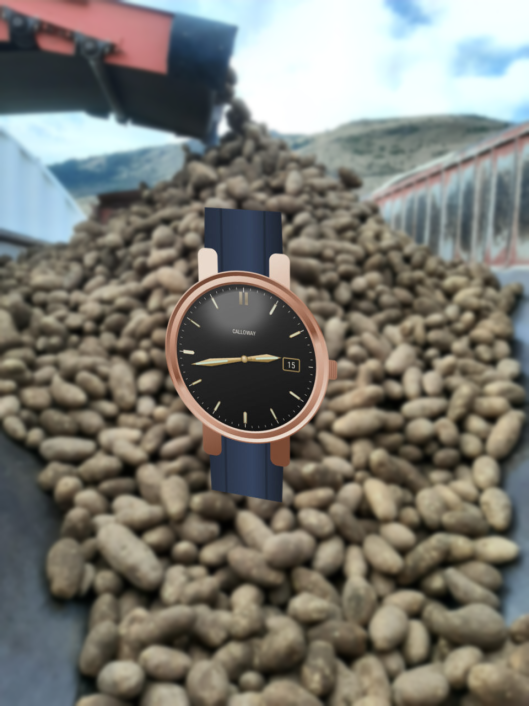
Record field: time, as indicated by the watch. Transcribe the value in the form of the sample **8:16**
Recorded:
**2:43**
